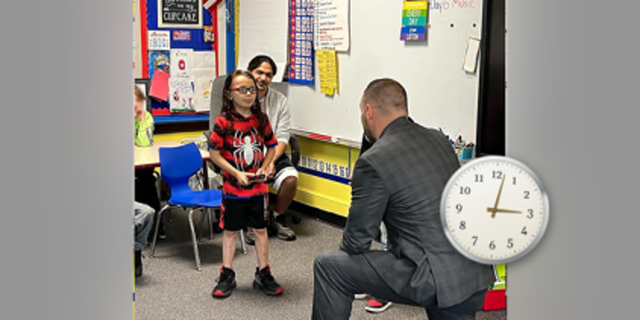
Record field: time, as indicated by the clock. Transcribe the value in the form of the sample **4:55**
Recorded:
**3:02**
